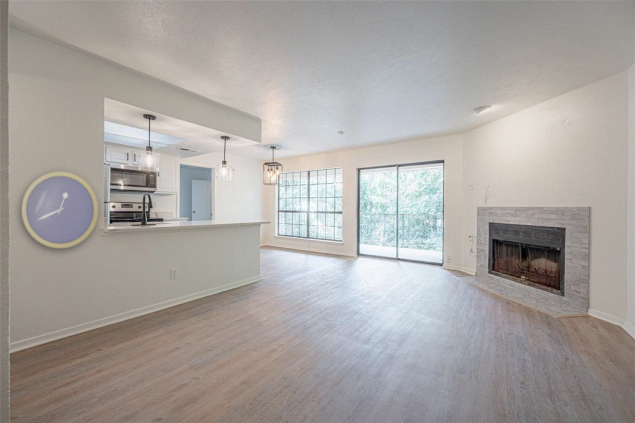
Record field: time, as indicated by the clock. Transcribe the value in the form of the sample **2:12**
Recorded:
**12:41**
